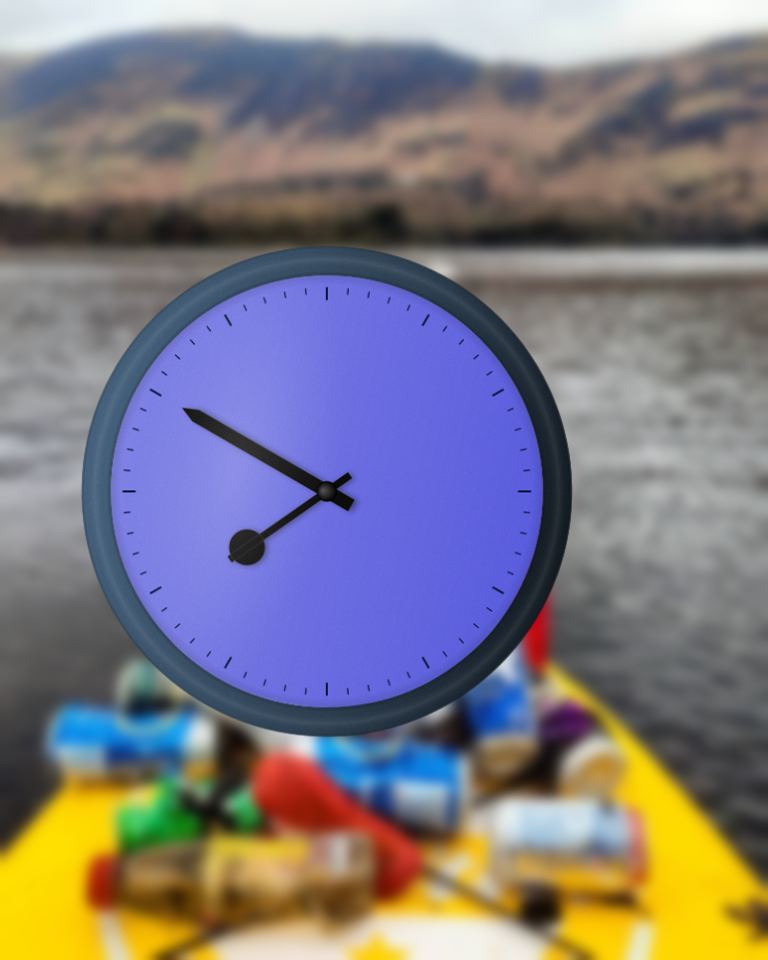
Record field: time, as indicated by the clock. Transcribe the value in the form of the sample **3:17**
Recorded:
**7:50**
